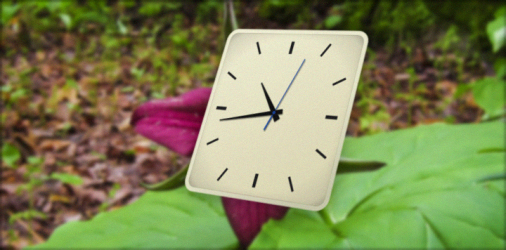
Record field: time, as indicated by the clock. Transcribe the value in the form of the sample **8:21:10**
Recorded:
**10:43:03**
